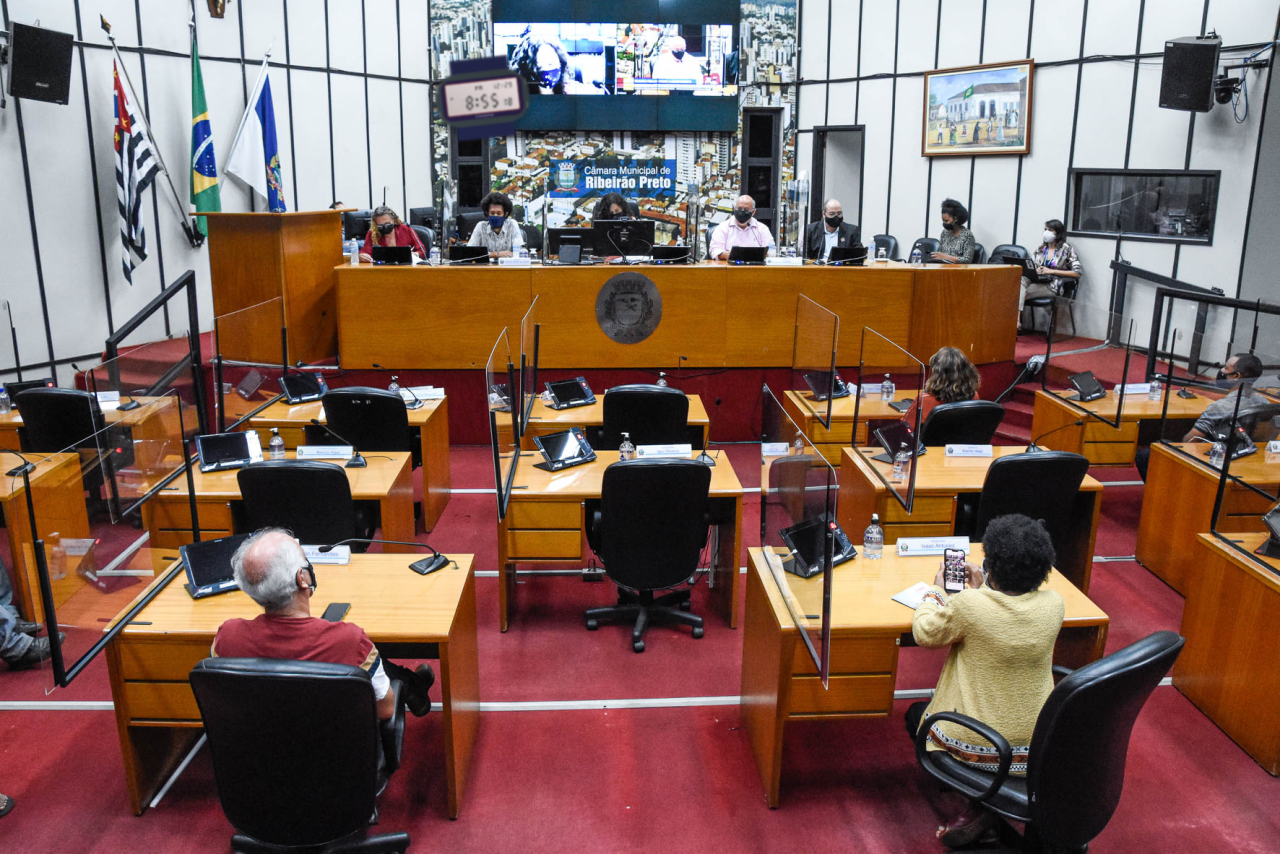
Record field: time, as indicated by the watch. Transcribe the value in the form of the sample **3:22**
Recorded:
**8:55**
